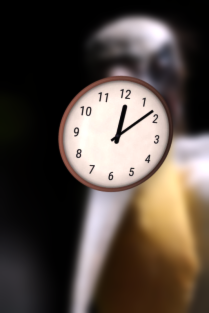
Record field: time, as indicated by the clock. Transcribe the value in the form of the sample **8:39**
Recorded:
**12:08**
